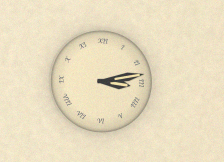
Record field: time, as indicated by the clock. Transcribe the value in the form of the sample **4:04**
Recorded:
**3:13**
